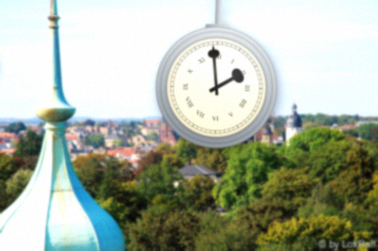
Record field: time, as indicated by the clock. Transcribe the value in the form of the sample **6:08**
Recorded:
**1:59**
